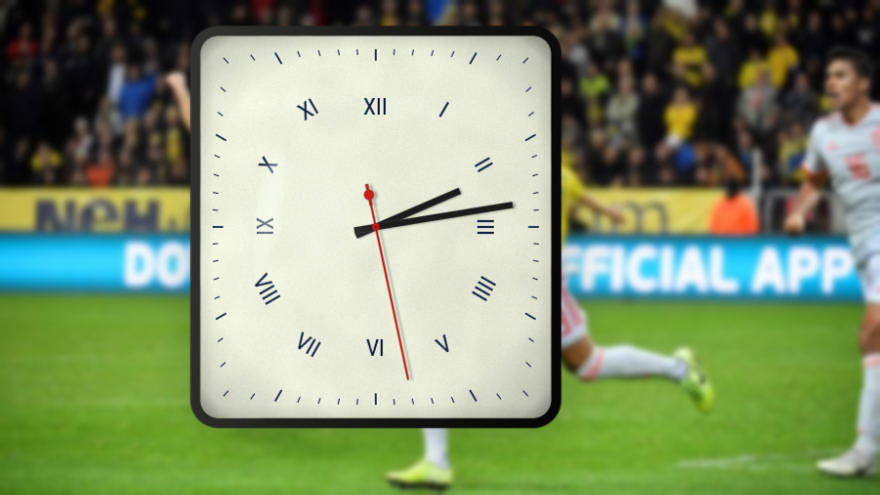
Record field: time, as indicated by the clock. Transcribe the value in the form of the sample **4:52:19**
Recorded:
**2:13:28**
